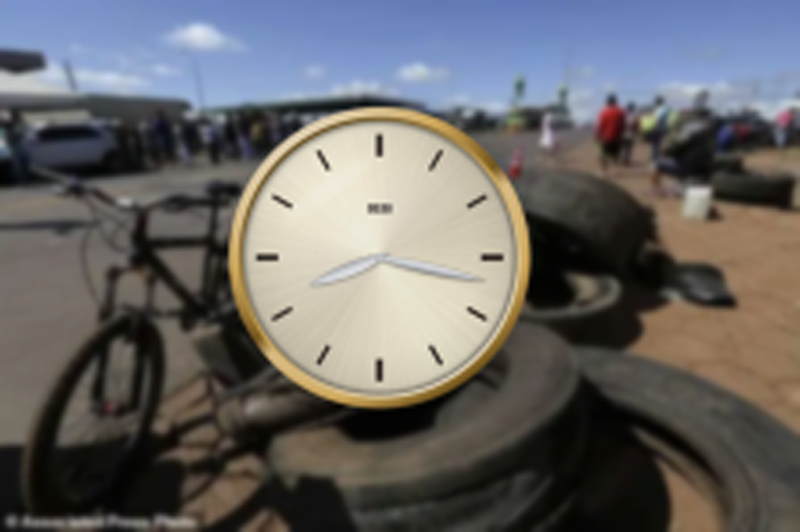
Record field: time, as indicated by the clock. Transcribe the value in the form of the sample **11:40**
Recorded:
**8:17**
